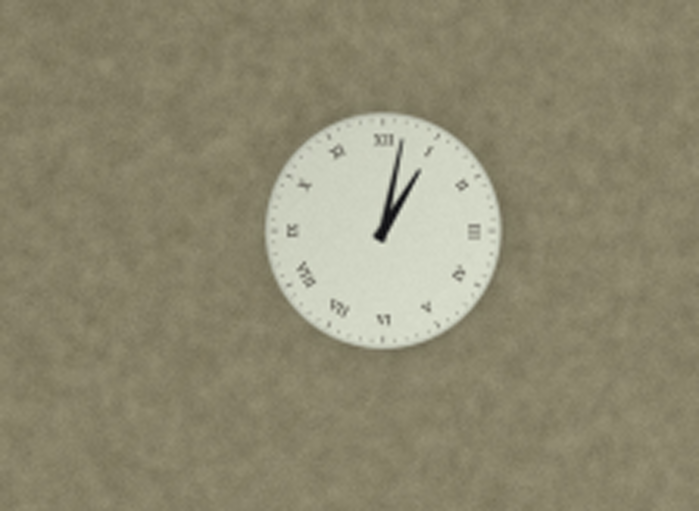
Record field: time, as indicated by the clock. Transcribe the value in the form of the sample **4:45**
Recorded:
**1:02**
